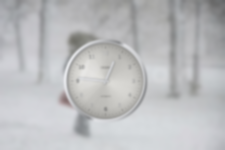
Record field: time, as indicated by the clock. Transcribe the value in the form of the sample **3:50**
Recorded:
**12:46**
